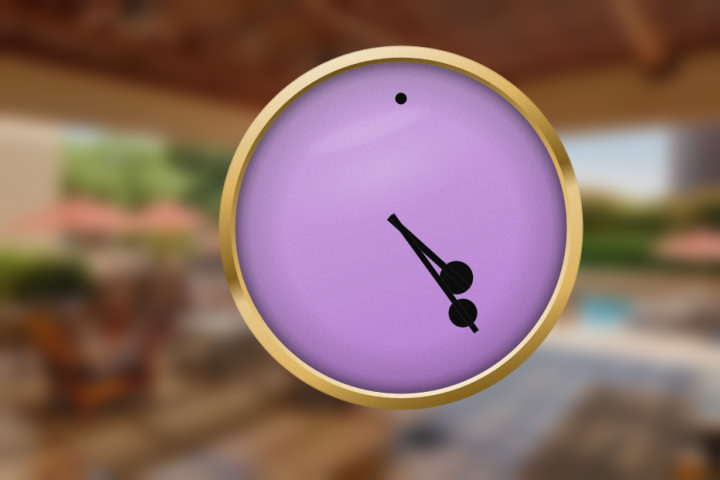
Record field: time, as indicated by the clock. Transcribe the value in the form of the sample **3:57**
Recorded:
**4:24**
